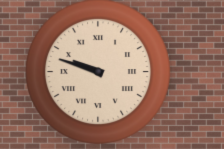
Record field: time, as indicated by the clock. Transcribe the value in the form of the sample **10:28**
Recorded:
**9:48**
